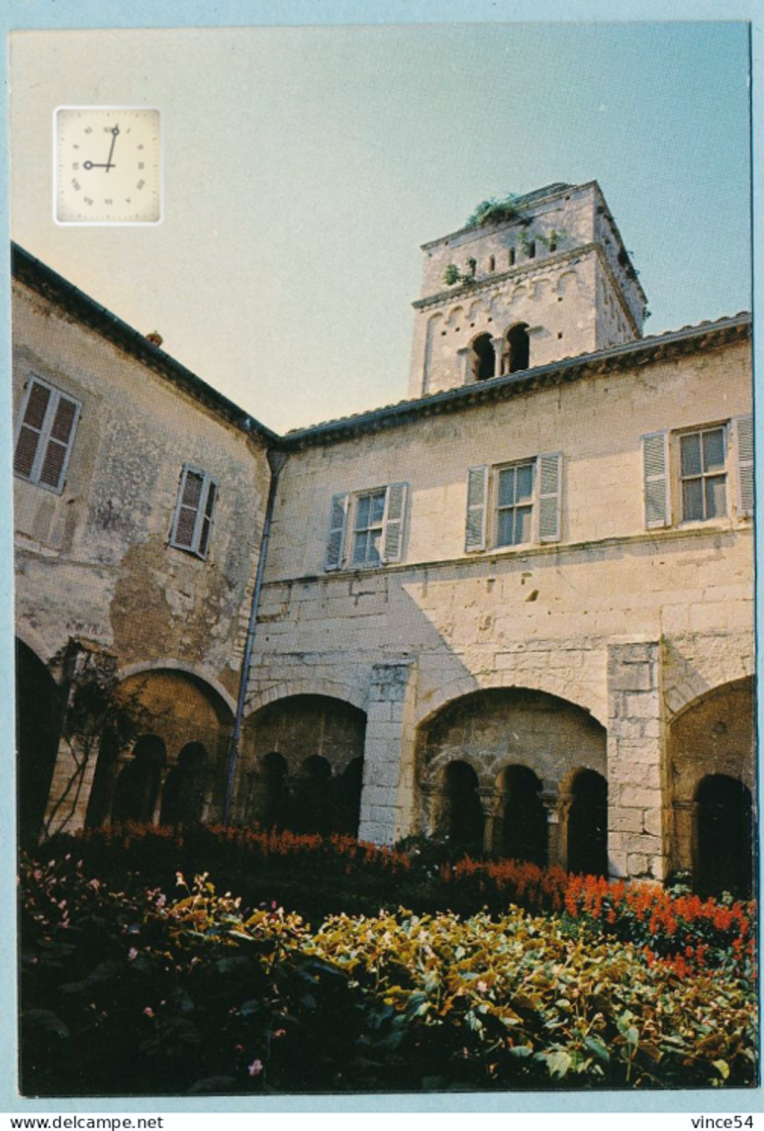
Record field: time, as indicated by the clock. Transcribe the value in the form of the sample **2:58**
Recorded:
**9:02**
